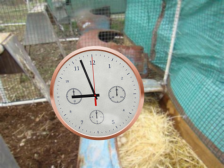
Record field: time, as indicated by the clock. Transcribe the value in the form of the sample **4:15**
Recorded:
**8:57**
